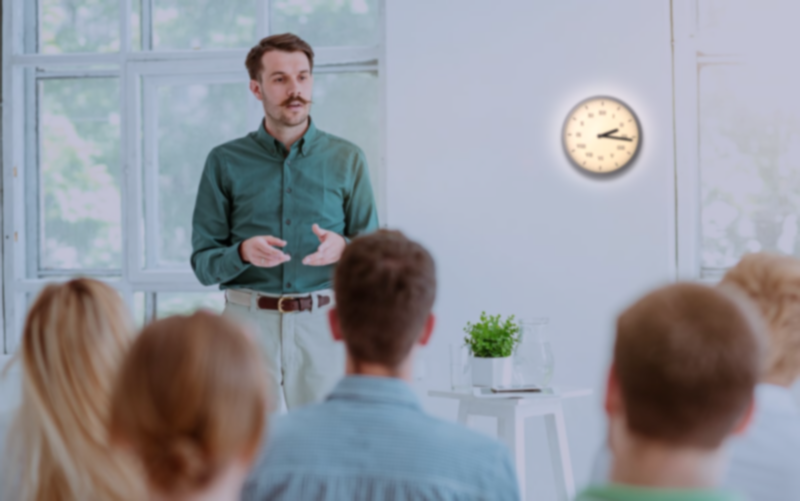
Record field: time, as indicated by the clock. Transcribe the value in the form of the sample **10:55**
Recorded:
**2:16**
